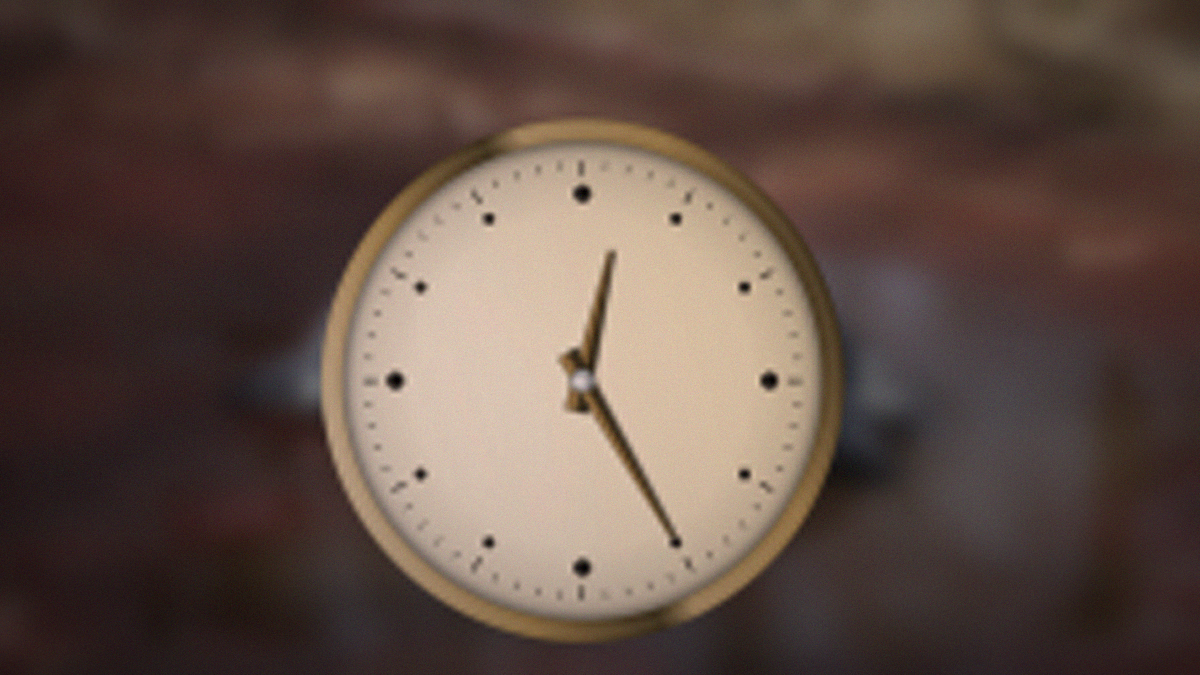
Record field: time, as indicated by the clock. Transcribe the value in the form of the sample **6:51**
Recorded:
**12:25**
